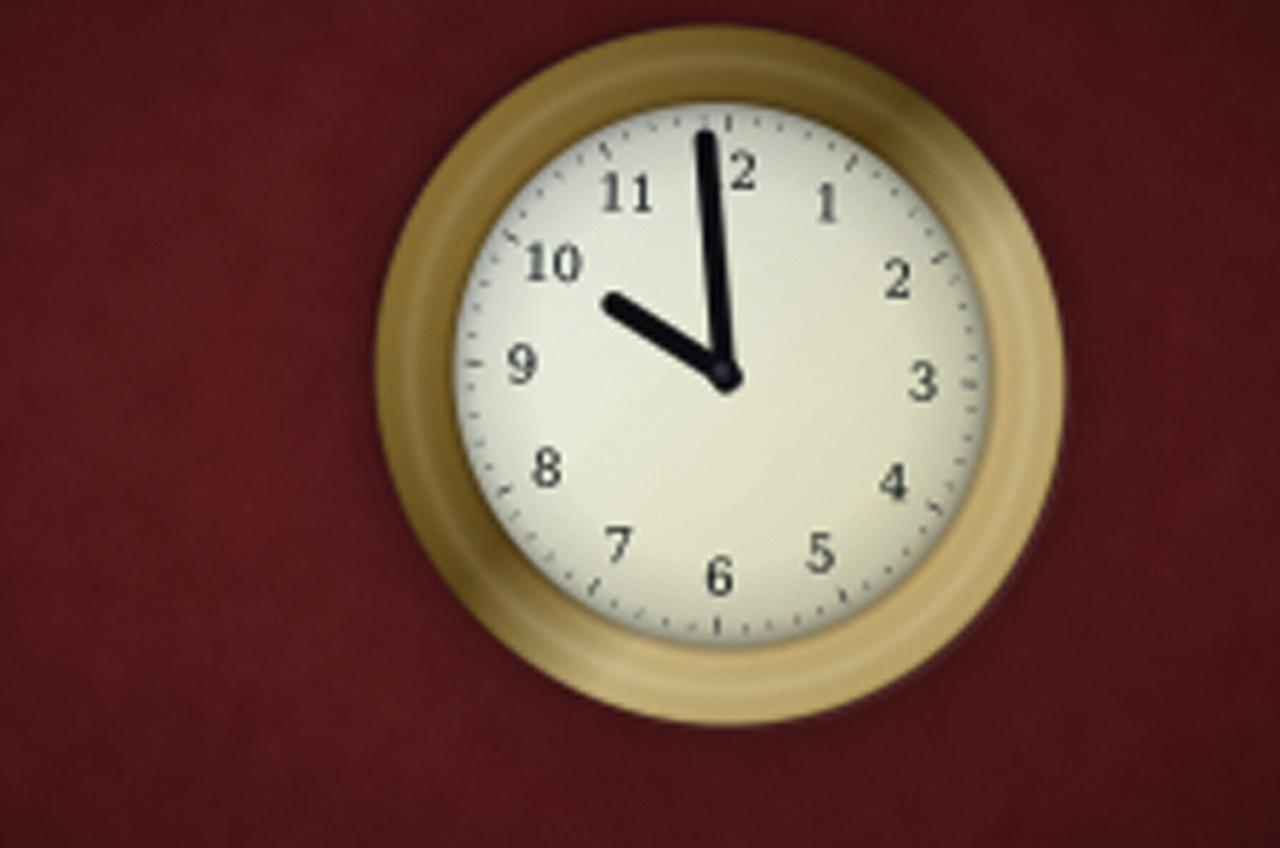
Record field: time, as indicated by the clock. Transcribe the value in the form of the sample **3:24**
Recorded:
**9:59**
